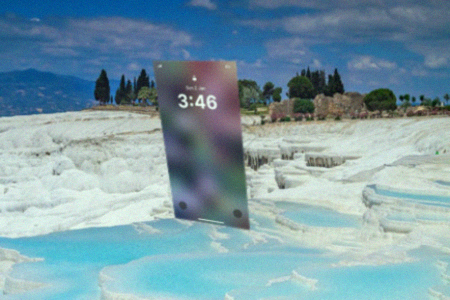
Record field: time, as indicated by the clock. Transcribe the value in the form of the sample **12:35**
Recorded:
**3:46**
